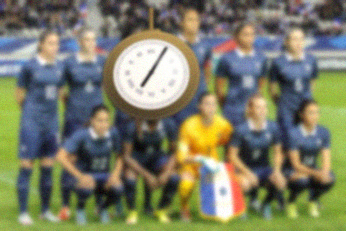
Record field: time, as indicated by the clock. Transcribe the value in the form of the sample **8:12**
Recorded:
**7:05**
